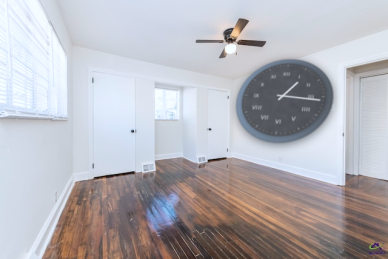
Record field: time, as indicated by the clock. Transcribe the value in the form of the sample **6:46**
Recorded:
**1:16**
